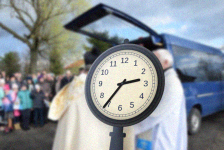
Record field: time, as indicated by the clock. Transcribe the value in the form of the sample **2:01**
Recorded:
**2:36**
